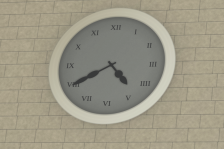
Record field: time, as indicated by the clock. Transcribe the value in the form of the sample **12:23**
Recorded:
**4:40**
